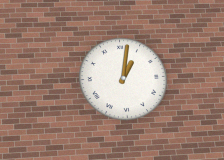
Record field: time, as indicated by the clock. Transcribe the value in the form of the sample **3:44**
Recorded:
**1:02**
